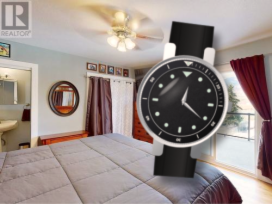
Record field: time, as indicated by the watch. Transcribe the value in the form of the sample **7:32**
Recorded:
**12:21**
